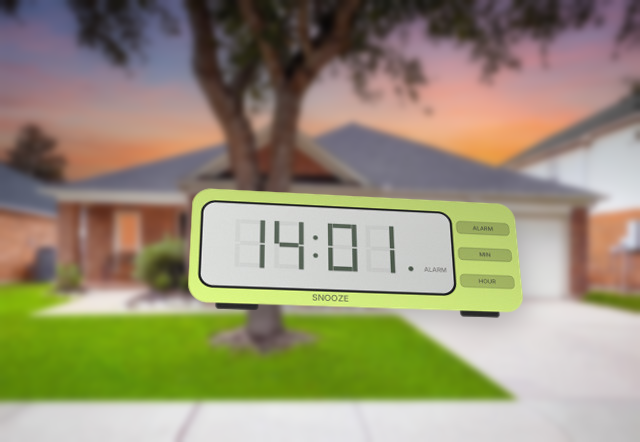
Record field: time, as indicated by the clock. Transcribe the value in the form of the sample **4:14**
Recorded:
**14:01**
